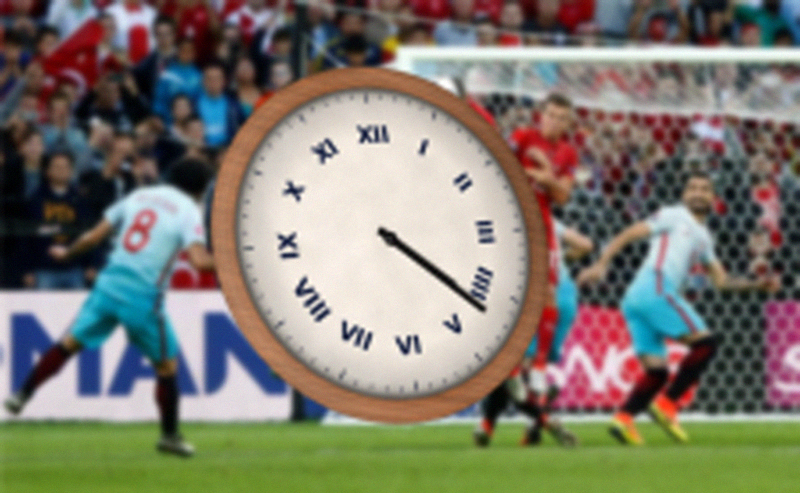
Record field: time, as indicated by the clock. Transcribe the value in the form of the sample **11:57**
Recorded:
**4:22**
